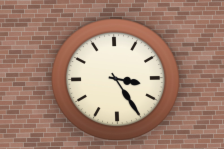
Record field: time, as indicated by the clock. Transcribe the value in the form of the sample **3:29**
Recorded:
**3:25**
